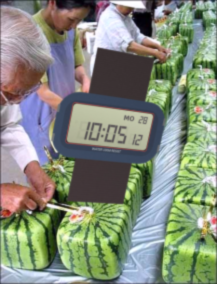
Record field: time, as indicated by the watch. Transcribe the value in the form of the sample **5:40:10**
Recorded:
**10:05:12**
